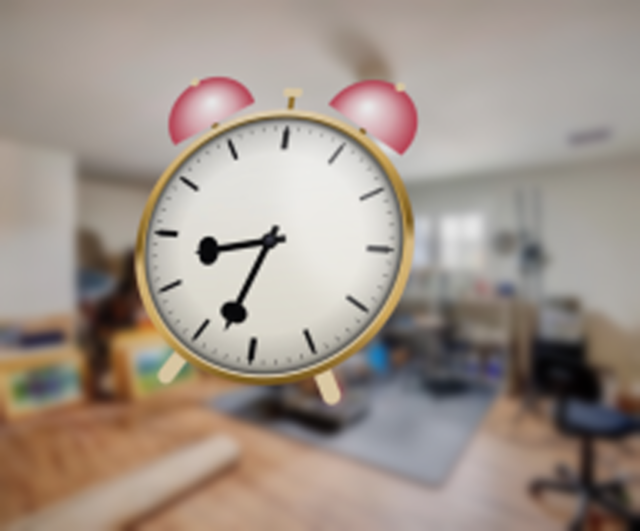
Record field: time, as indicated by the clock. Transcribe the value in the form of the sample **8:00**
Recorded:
**8:33**
